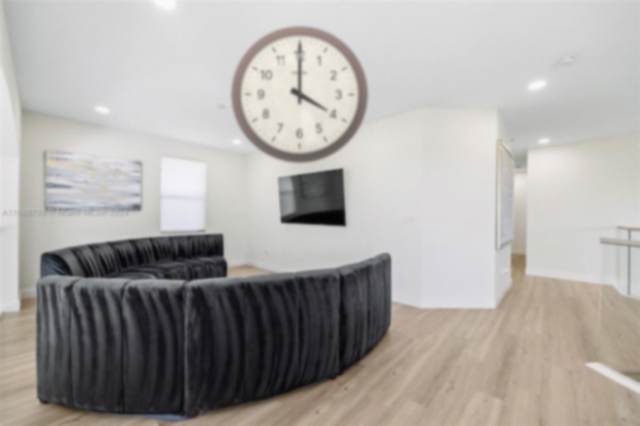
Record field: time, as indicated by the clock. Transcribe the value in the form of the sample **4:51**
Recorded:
**4:00**
